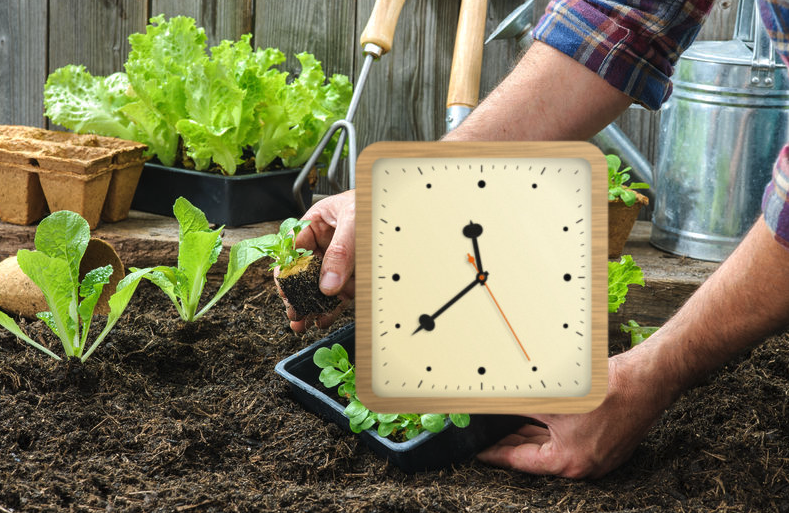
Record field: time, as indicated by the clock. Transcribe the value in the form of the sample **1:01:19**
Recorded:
**11:38:25**
